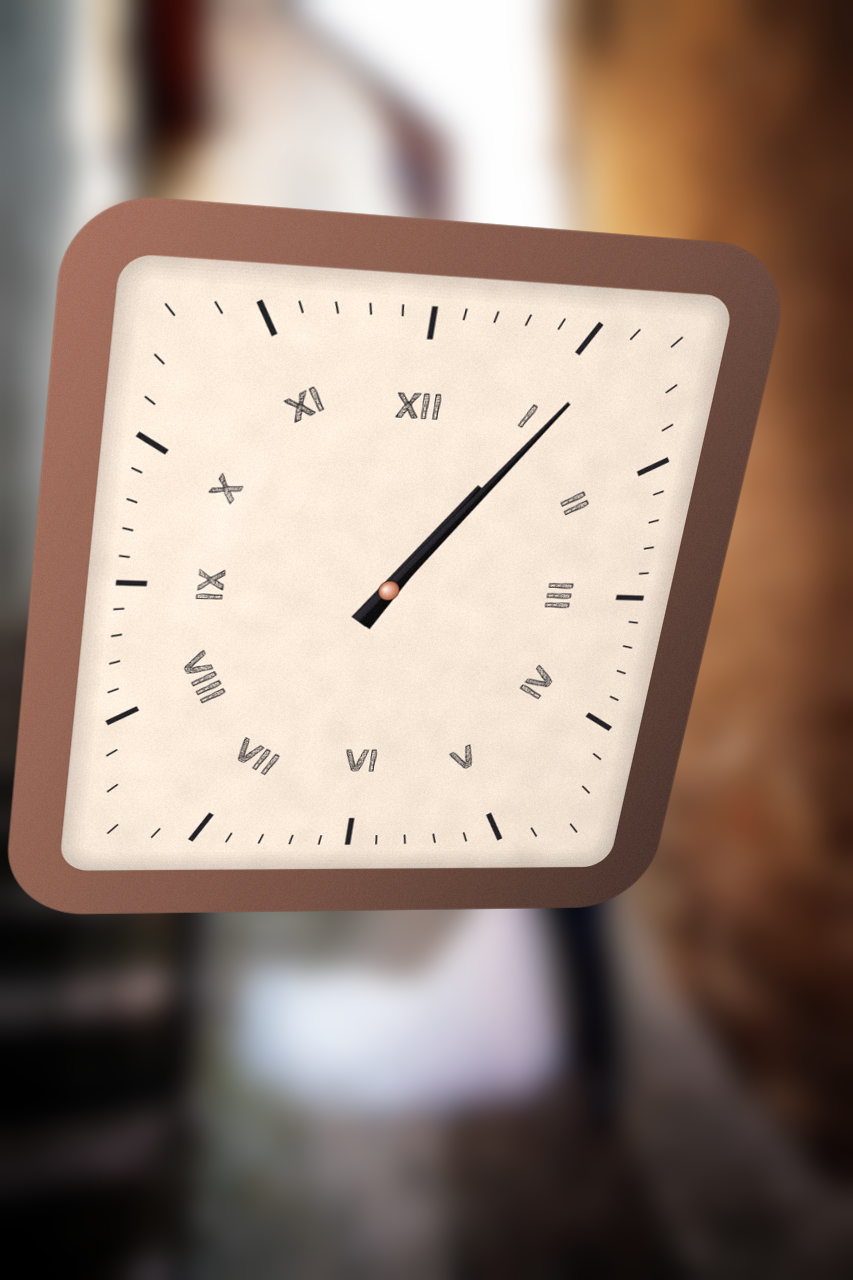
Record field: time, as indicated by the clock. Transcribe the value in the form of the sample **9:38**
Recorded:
**1:06**
